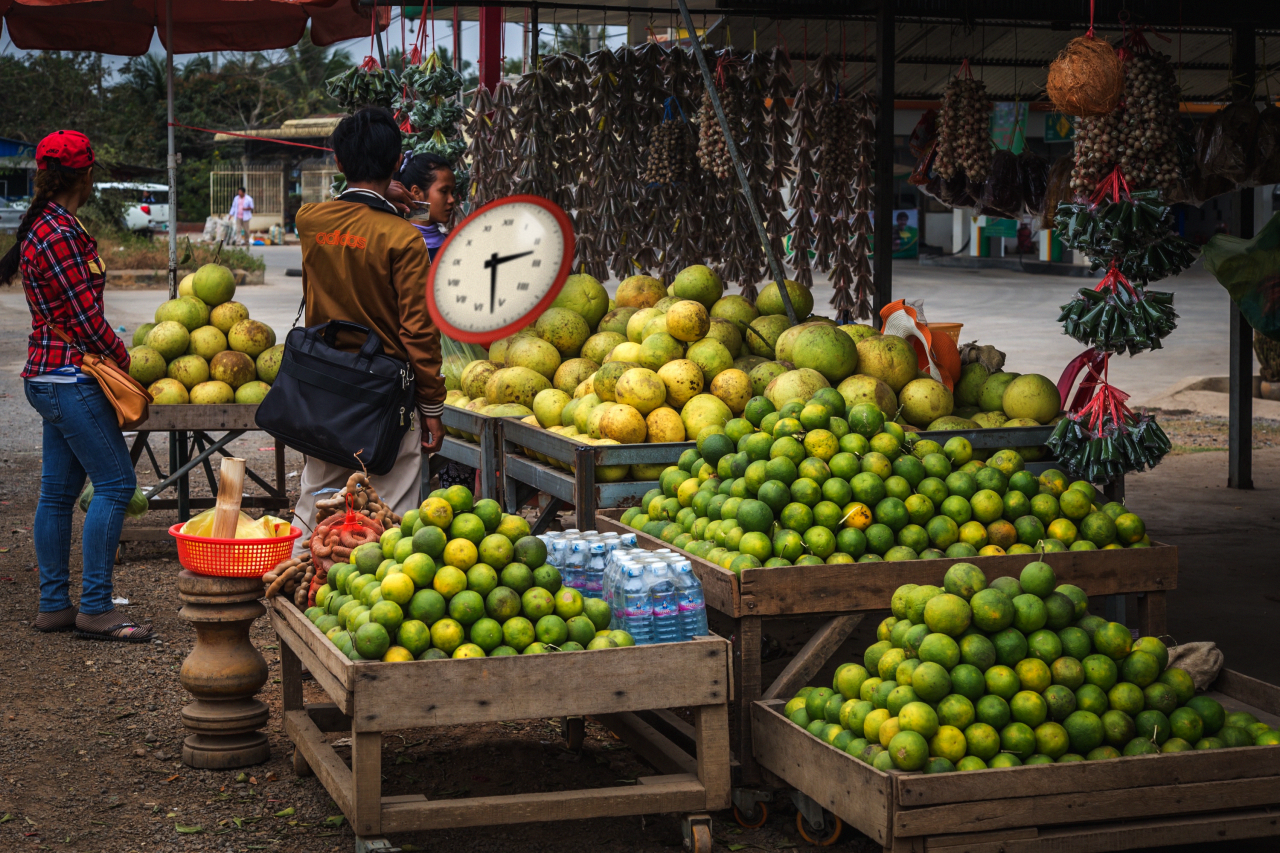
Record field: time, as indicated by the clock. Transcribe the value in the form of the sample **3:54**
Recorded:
**2:27**
